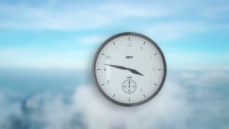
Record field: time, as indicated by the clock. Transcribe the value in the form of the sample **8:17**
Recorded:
**3:47**
